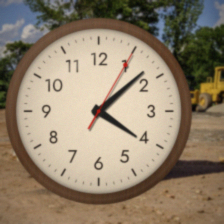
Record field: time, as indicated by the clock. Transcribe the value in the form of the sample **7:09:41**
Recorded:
**4:08:05**
